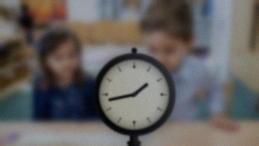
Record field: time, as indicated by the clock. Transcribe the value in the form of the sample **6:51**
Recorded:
**1:43**
